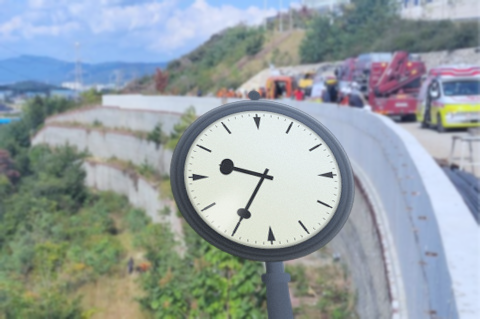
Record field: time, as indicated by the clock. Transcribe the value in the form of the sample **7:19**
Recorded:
**9:35**
